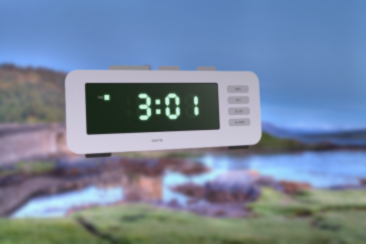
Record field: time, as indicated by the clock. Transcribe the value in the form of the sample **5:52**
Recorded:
**3:01**
